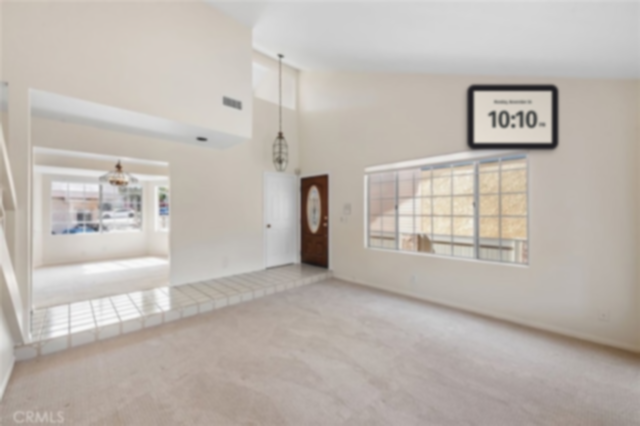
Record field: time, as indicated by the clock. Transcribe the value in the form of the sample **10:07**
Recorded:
**10:10**
